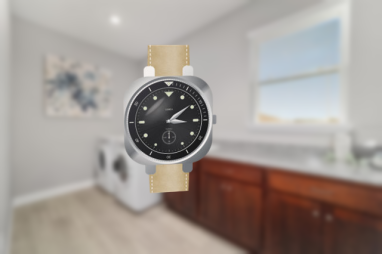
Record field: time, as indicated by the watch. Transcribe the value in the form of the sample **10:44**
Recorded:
**3:09**
